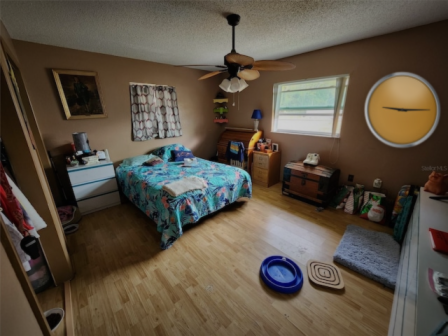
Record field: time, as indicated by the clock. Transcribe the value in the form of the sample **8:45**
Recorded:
**9:15**
